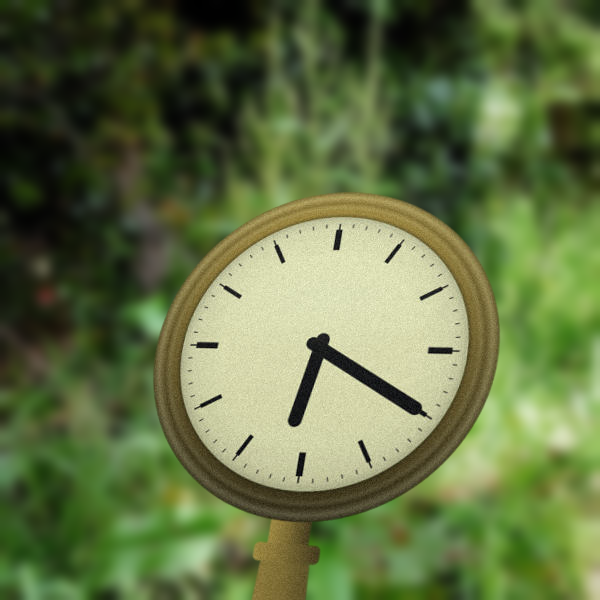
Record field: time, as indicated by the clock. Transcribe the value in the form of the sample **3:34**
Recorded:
**6:20**
